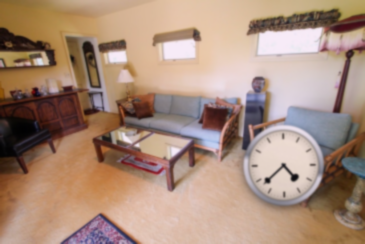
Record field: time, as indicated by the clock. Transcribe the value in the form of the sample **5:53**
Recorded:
**4:38**
